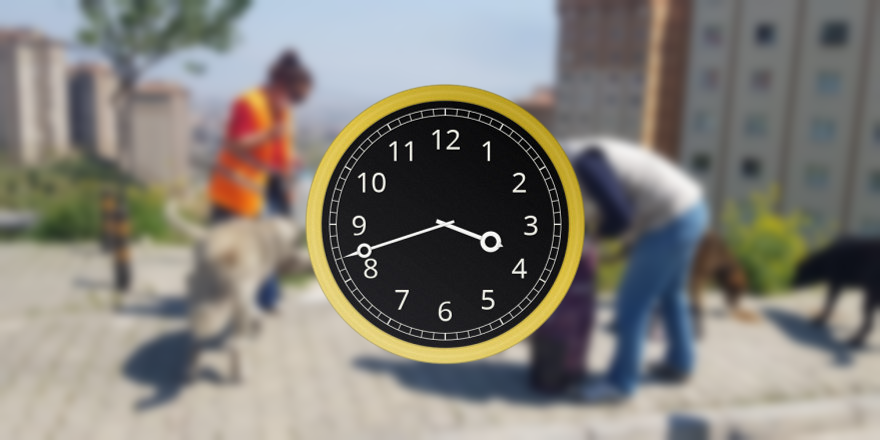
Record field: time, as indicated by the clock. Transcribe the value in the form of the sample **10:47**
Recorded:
**3:42**
